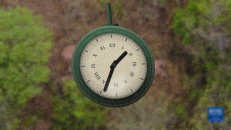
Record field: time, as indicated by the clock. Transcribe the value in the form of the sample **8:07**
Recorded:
**1:34**
